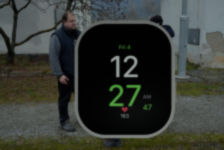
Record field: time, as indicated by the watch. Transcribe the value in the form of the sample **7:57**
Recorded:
**12:27**
